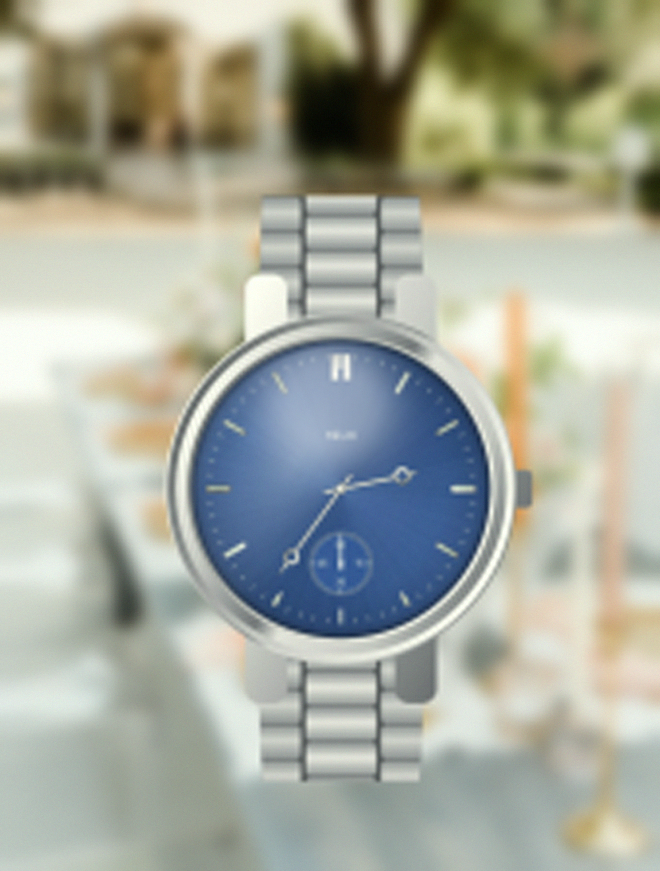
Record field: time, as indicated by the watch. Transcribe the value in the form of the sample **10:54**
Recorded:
**2:36**
